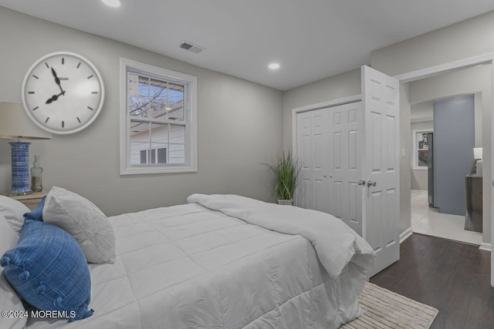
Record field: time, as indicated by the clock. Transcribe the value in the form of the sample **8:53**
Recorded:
**7:56**
